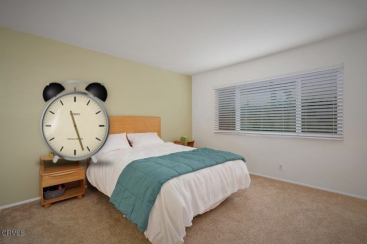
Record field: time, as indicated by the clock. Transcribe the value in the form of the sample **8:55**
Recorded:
**11:27**
